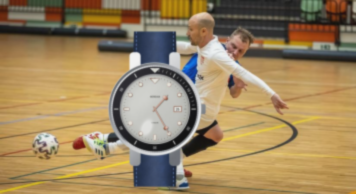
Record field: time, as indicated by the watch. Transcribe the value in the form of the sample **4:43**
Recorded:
**1:25**
